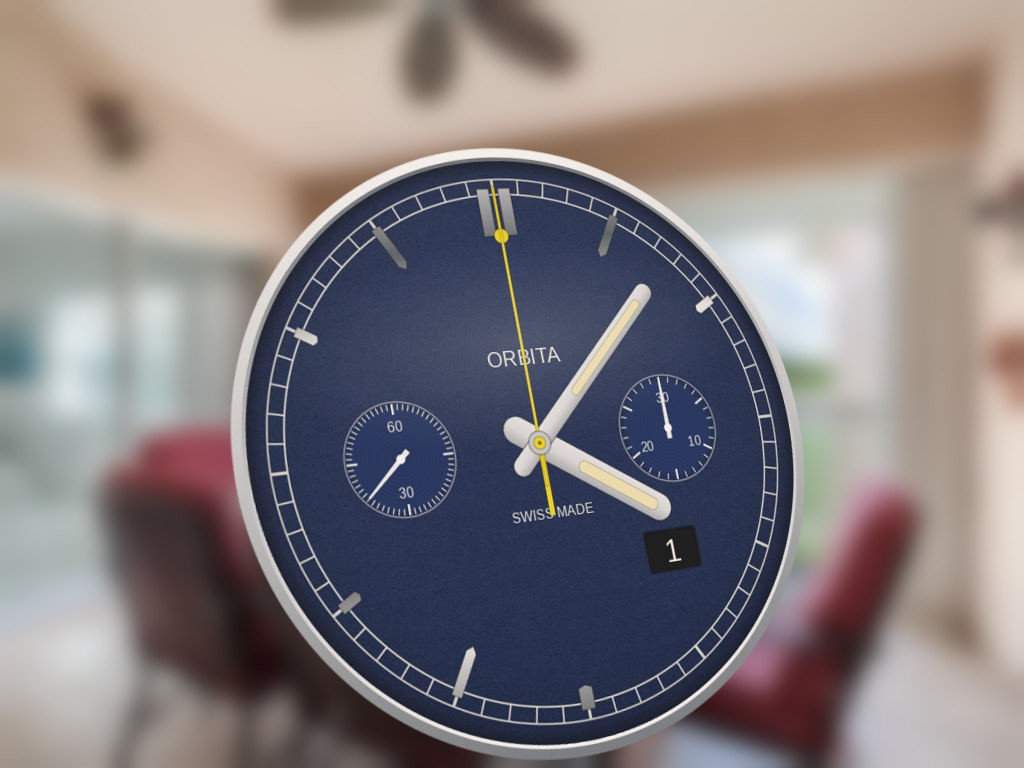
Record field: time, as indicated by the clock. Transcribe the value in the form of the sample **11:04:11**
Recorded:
**4:07:38**
